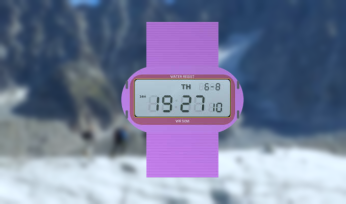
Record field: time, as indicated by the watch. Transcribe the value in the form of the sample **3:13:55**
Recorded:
**19:27:10**
